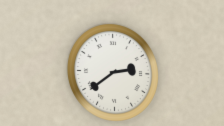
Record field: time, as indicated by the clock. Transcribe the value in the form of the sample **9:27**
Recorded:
**2:39**
